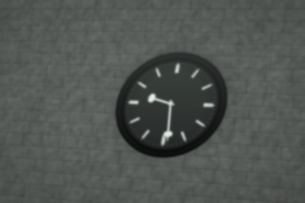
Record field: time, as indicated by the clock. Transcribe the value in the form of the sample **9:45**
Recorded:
**9:29**
